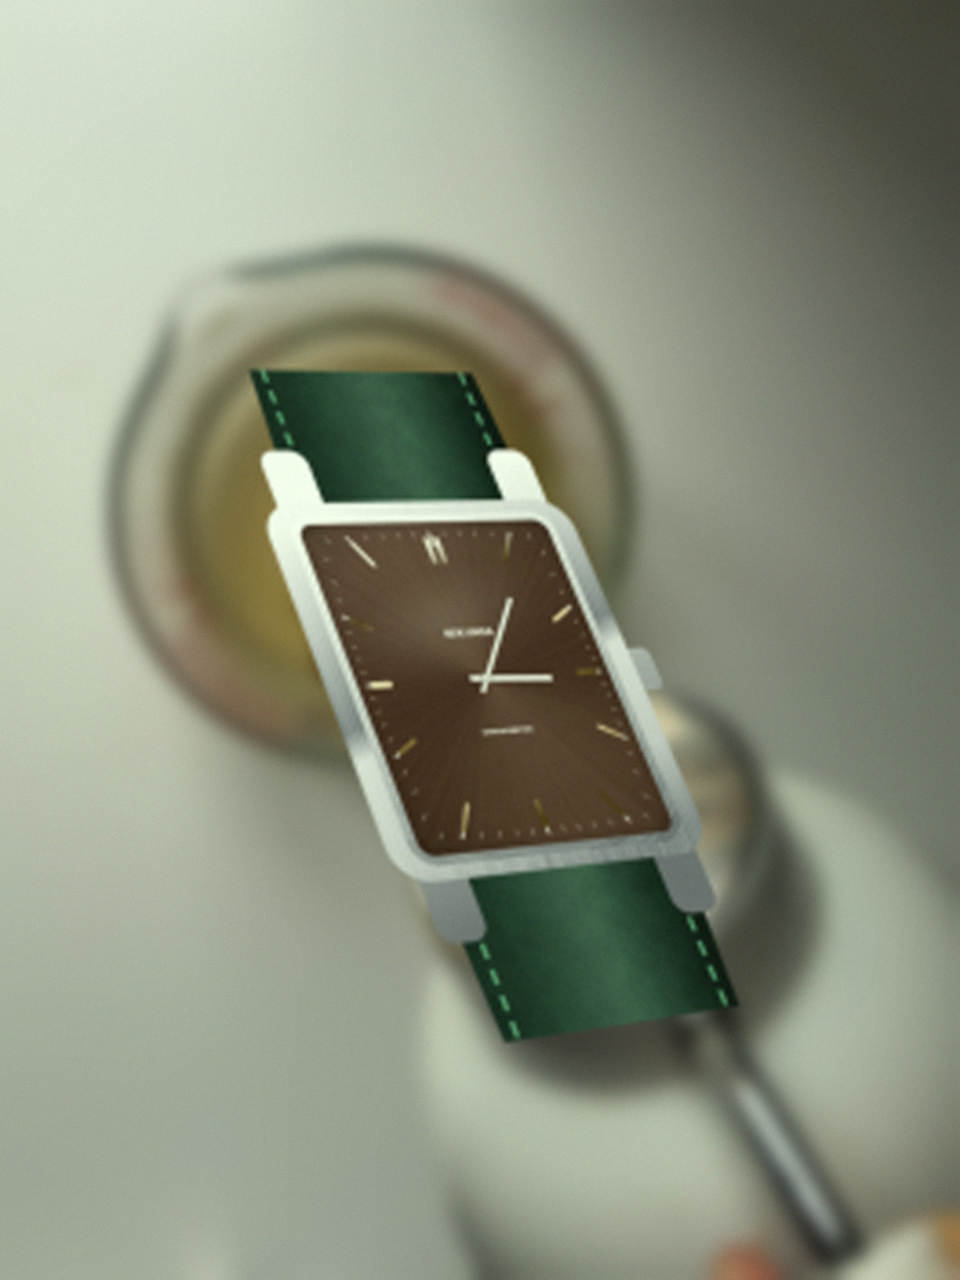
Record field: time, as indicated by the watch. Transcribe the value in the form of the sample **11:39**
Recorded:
**3:06**
